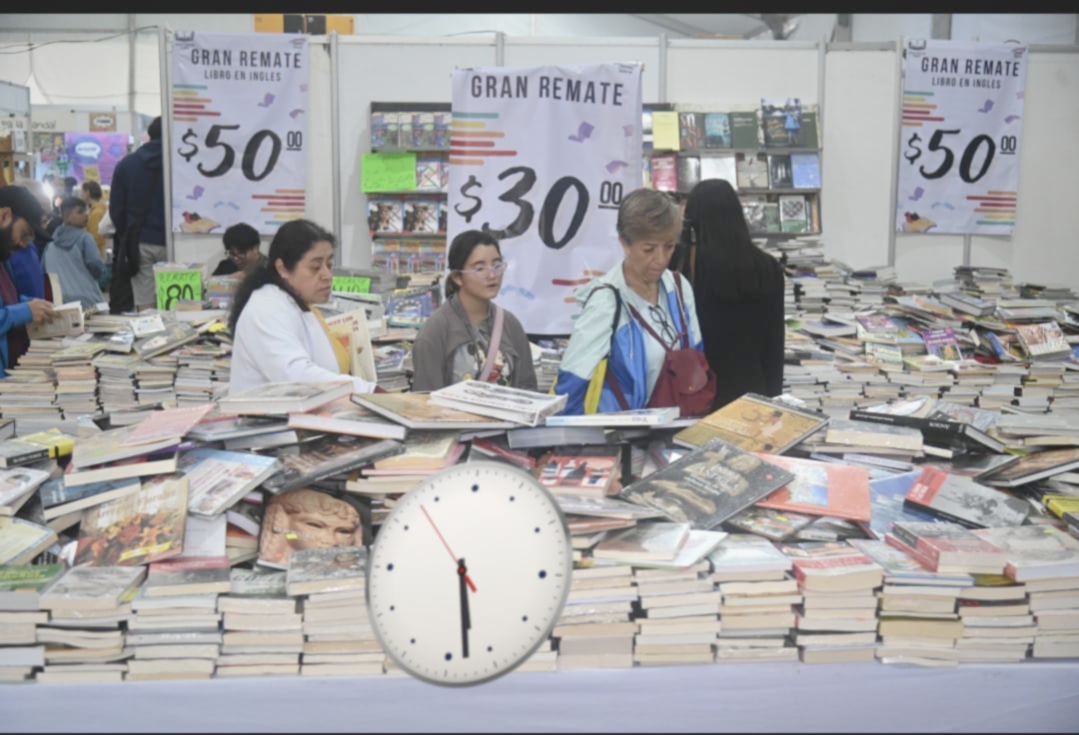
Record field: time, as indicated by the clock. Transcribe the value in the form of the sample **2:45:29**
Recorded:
**5:27:53**
